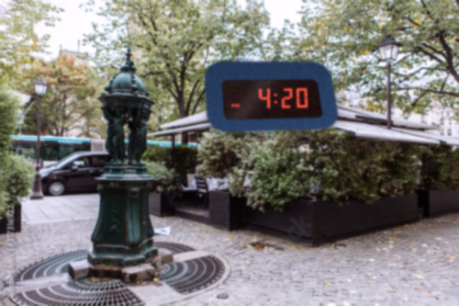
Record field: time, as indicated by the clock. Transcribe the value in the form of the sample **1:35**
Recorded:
**4:20**
